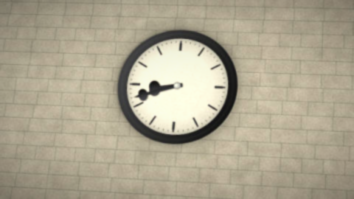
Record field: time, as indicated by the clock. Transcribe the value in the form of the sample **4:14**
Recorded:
**8:42**
